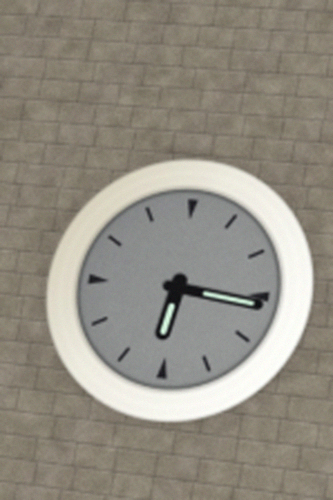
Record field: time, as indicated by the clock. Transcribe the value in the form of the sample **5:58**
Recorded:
**6:16**
